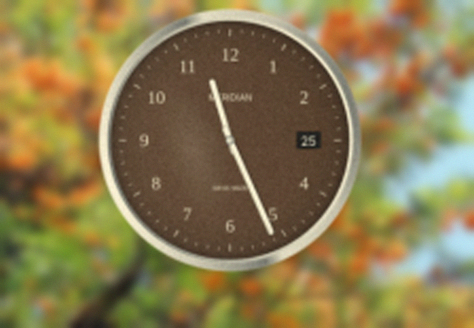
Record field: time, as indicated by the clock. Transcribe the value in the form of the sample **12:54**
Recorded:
**11:26**
